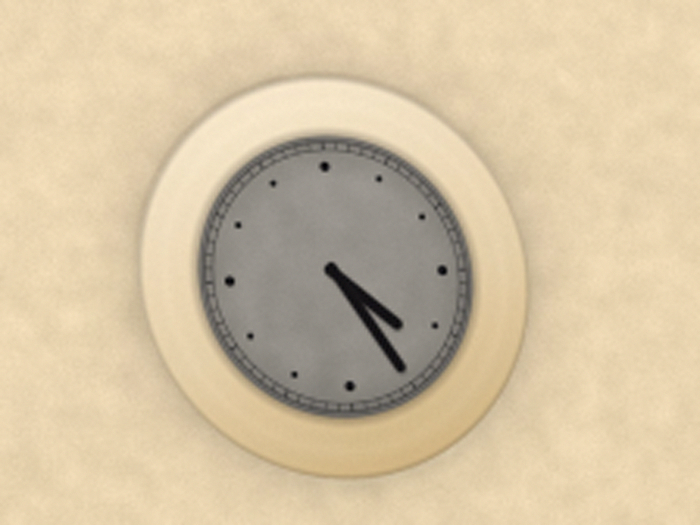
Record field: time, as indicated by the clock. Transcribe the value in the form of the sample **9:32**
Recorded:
**4:25**
